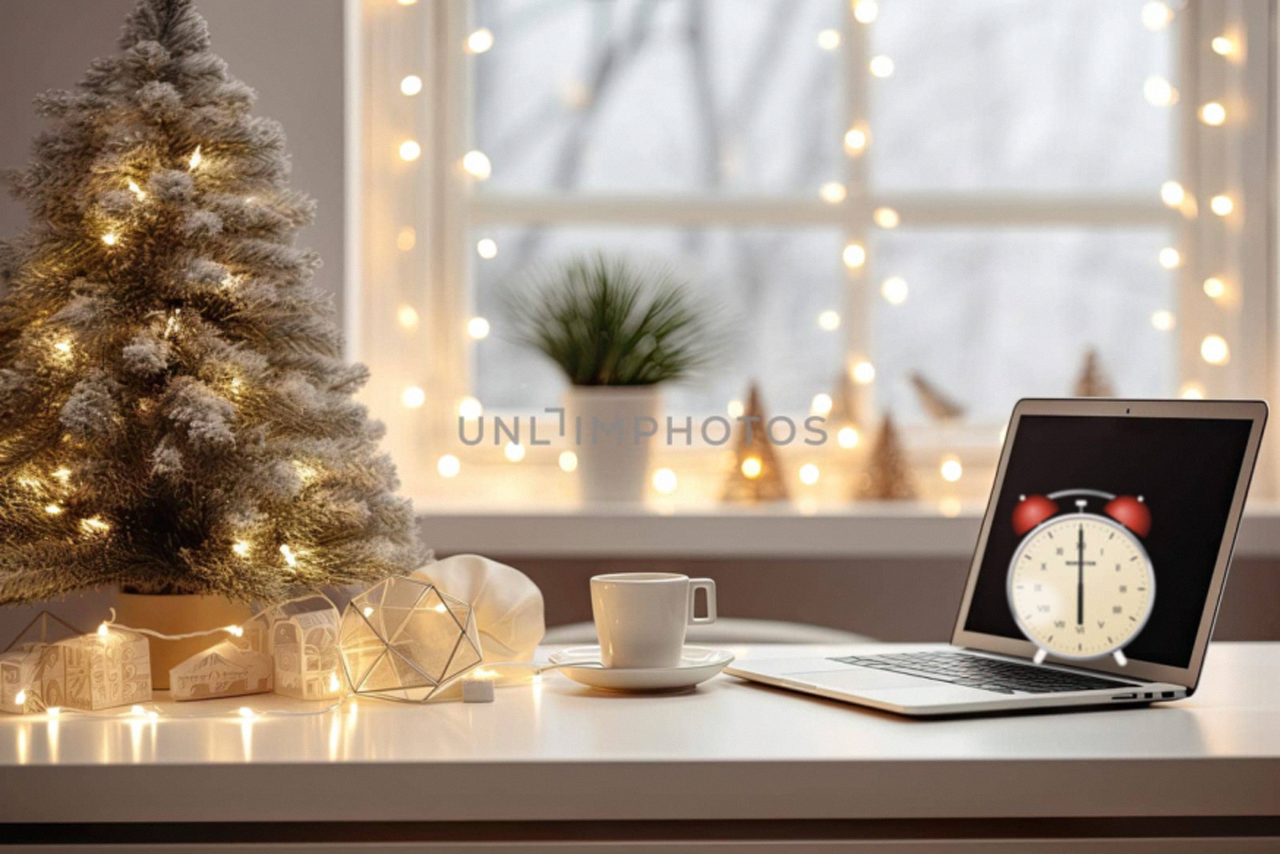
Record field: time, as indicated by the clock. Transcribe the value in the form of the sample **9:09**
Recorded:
**6:00**
